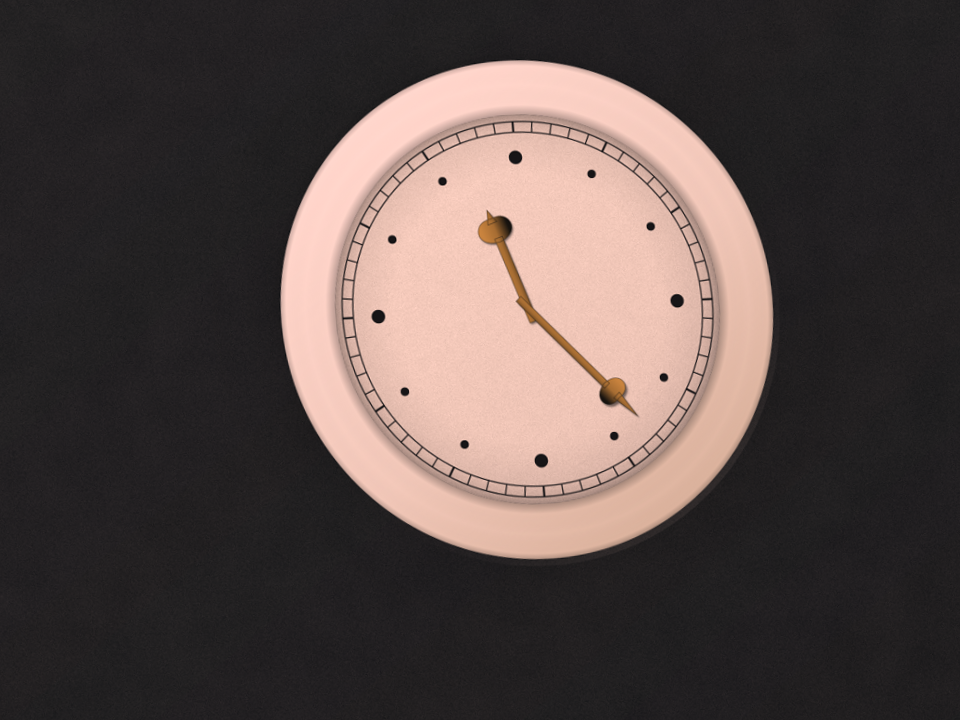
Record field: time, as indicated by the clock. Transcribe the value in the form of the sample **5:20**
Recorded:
**11:23**
